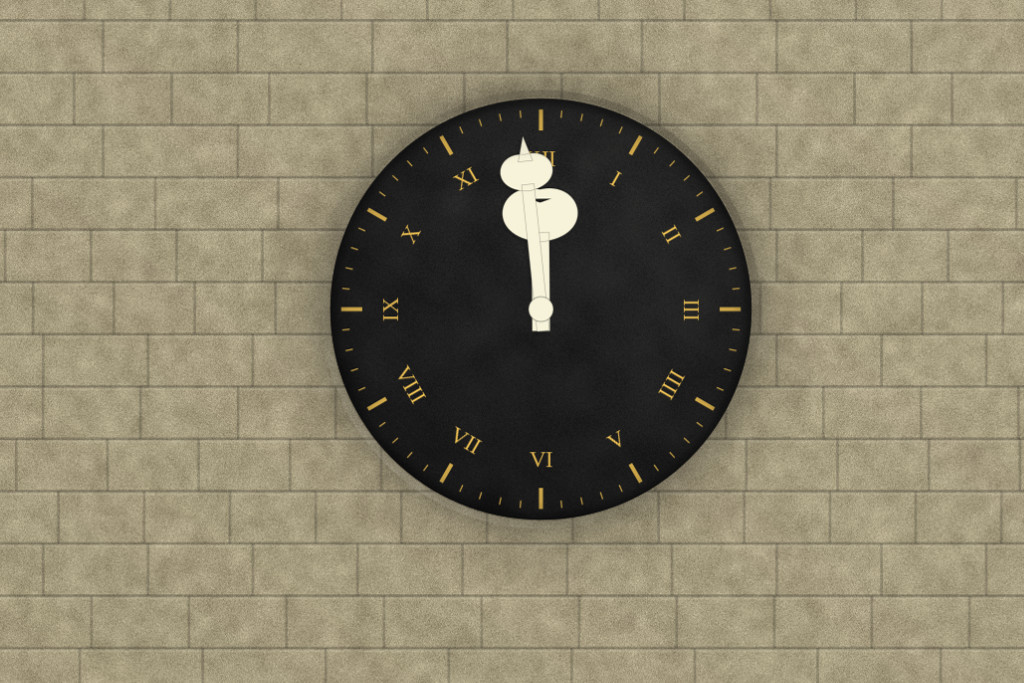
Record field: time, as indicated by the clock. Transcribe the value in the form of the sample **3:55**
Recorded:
**11:59**
